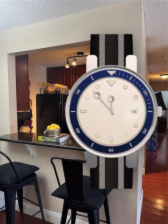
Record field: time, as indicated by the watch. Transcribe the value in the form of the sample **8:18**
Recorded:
**11:53**
